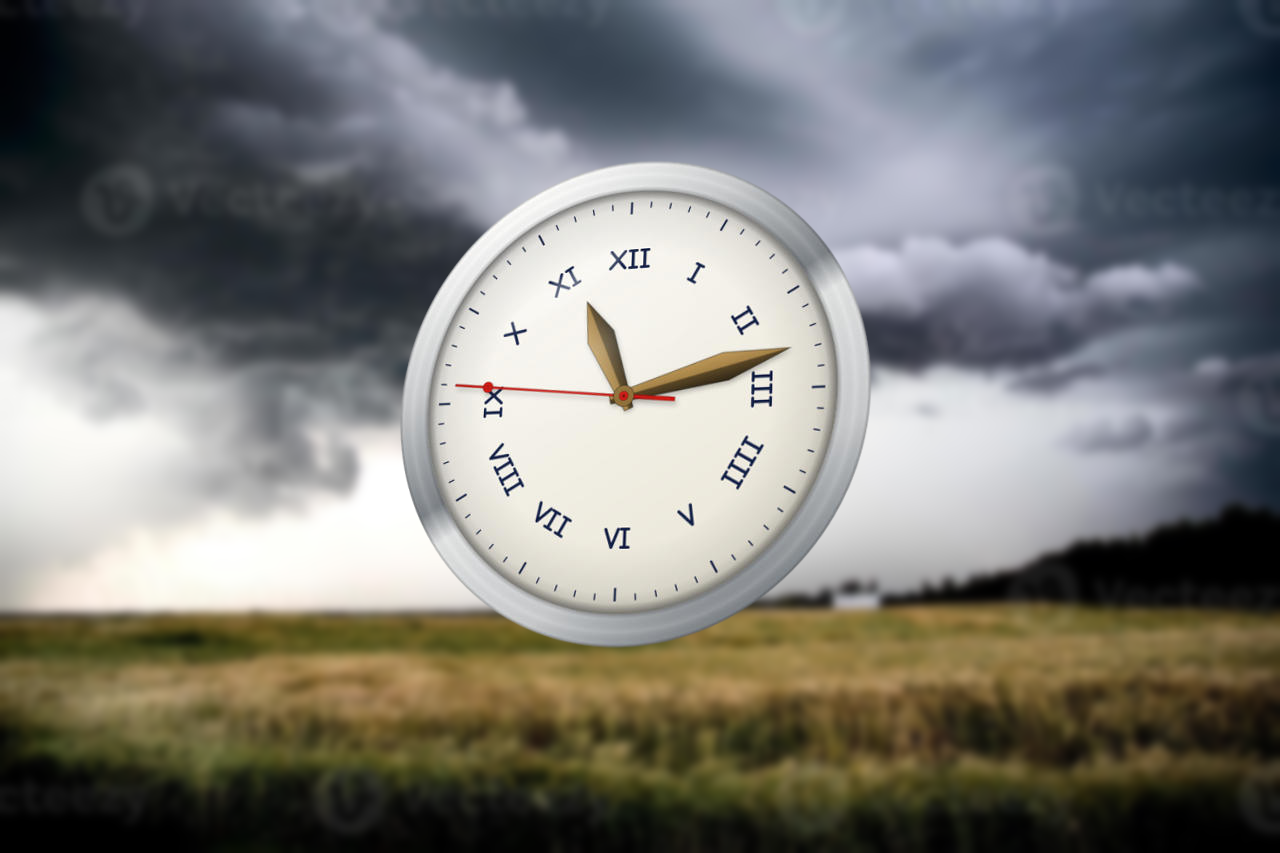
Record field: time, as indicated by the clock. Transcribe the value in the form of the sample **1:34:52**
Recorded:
**11:12:46**
